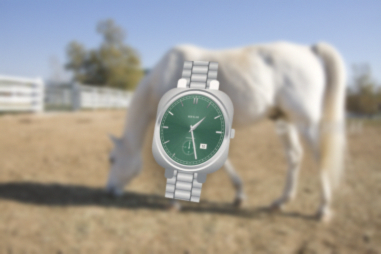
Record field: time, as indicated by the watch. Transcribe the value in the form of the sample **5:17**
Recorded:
**1:27**
